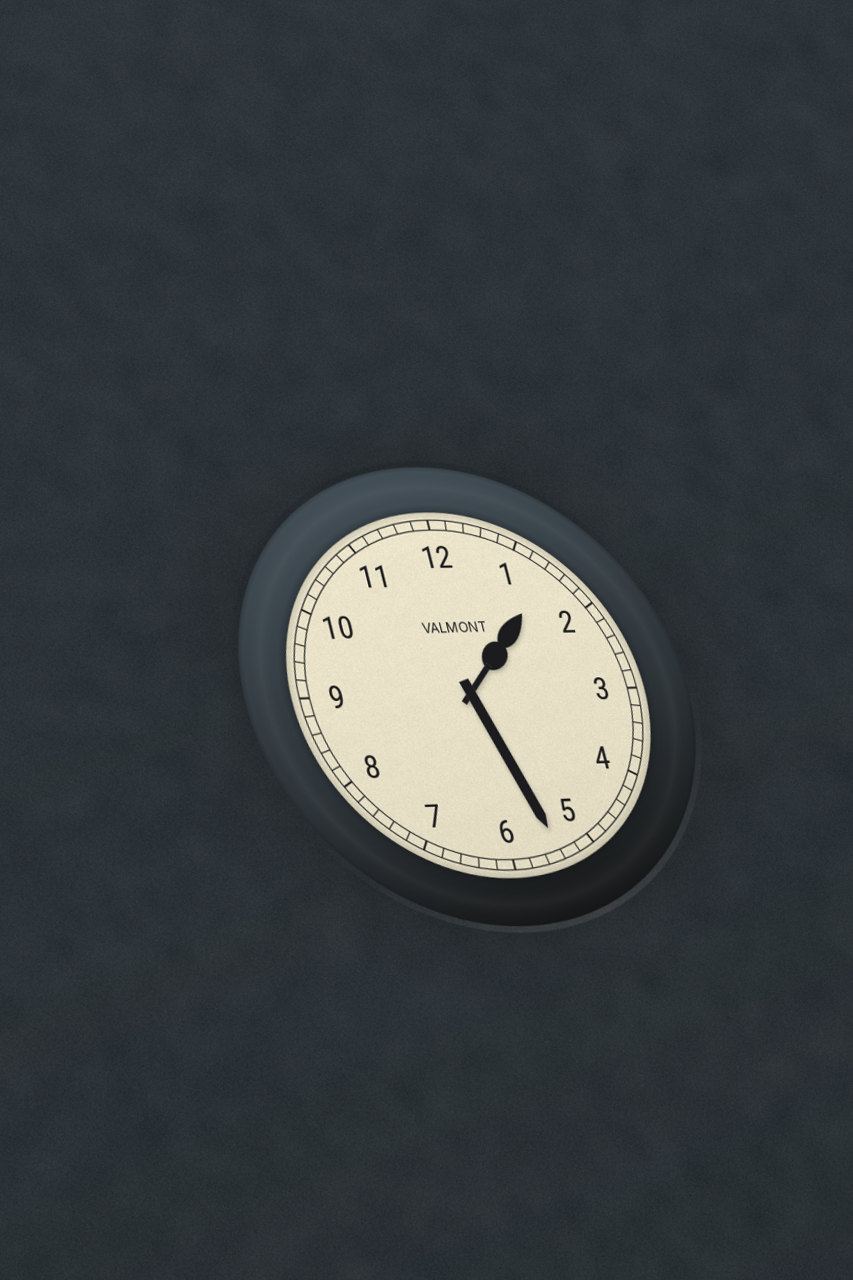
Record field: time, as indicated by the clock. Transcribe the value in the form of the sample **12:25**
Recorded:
**1:27**
